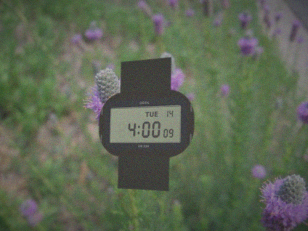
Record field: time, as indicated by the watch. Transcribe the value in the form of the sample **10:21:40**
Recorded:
**4:00:09**
